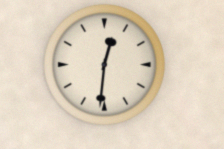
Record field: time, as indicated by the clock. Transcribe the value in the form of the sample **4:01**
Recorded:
**12:31**
